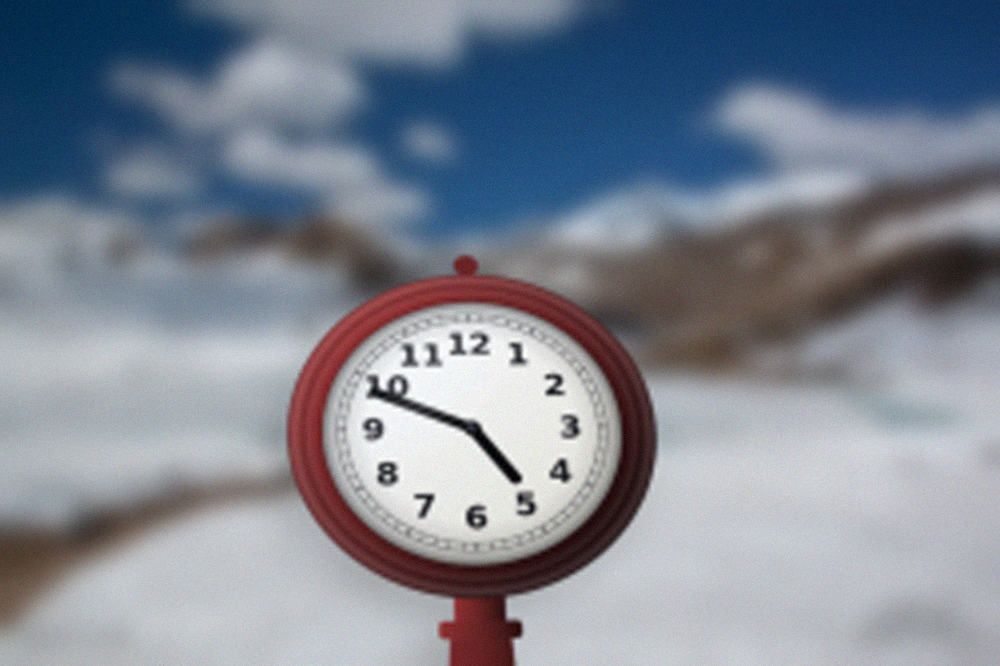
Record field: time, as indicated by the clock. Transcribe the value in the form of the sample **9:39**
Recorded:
**4:49**
